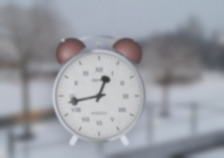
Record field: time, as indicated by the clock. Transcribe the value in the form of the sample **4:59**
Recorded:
**12:43**
